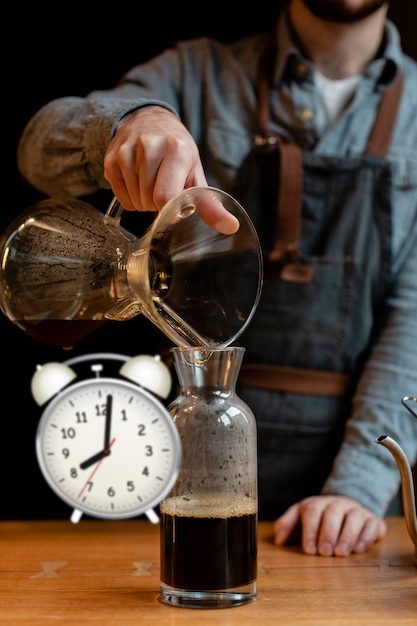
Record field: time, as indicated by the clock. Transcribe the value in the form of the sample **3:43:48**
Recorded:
**8:01:36**
